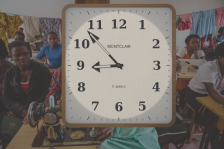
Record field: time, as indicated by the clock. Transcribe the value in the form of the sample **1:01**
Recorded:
**8:53**
